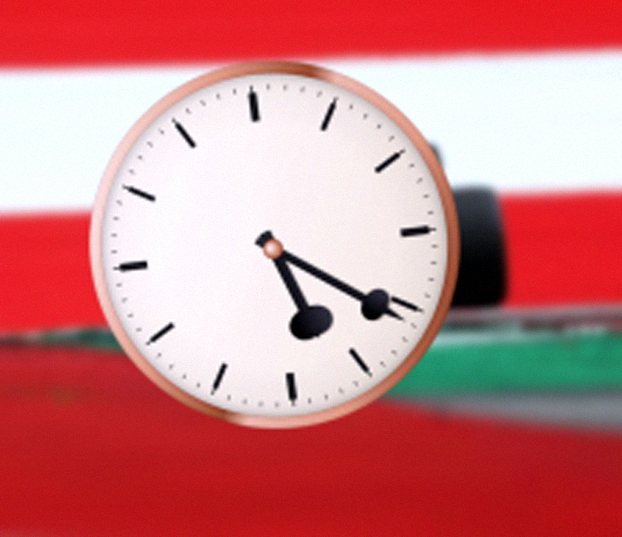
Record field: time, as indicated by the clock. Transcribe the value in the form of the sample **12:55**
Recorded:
**5:21**
